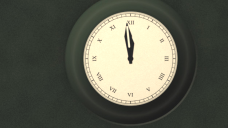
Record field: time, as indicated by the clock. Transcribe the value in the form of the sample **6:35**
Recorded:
**11:59**
